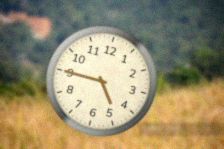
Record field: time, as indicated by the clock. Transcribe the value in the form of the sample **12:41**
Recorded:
**4:45**
